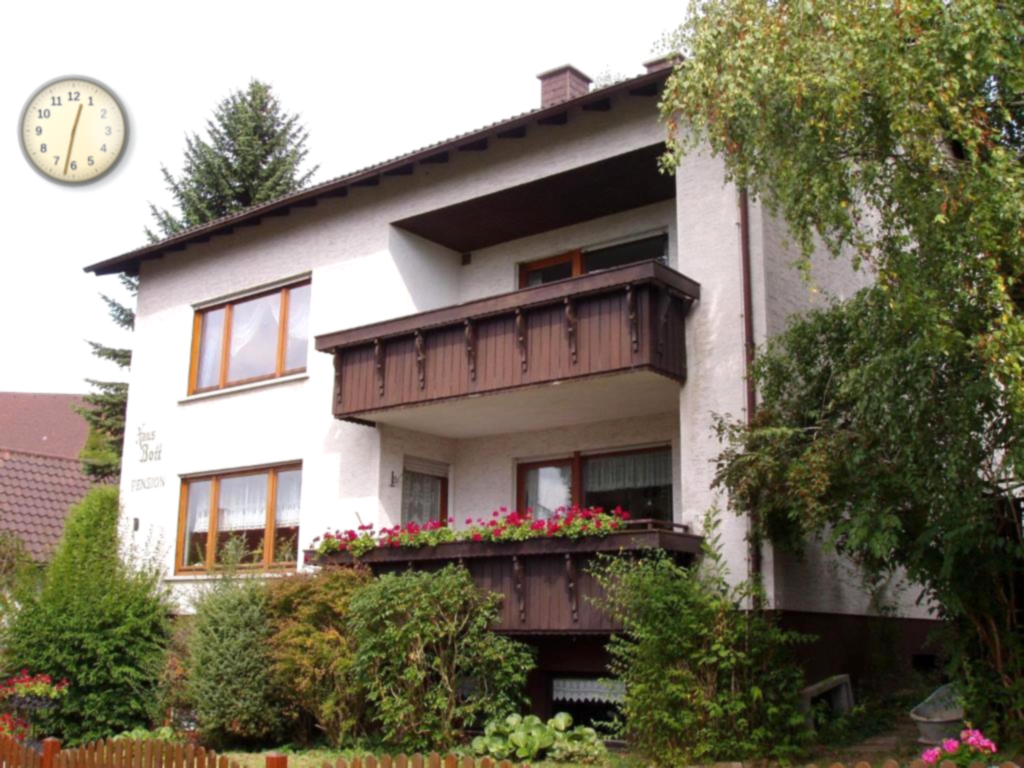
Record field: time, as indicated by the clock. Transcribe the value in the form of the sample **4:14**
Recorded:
**12:32**
